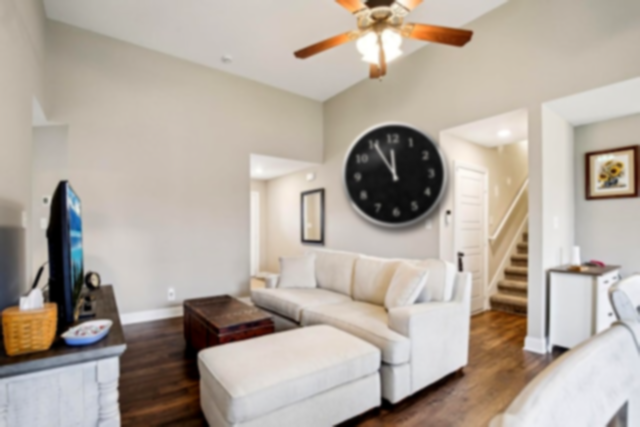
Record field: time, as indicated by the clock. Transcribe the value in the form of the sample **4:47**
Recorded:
**11:55**
